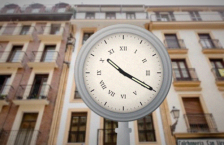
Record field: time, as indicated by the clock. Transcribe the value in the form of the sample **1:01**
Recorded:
**10:20**
